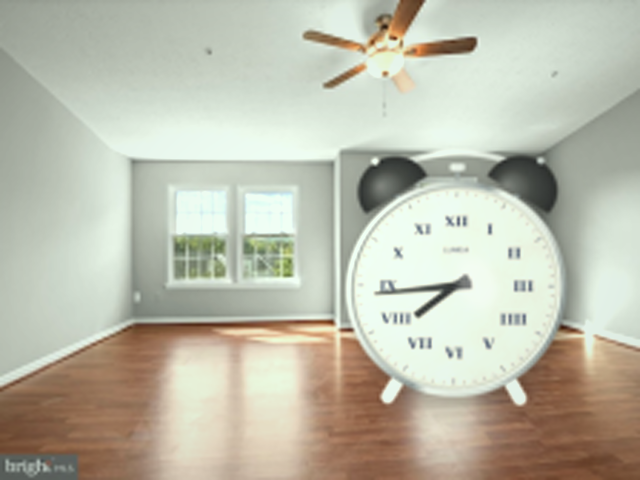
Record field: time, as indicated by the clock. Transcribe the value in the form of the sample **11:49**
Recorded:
**7:44**
